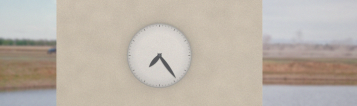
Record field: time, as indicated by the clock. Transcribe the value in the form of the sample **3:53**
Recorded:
**7:24**
